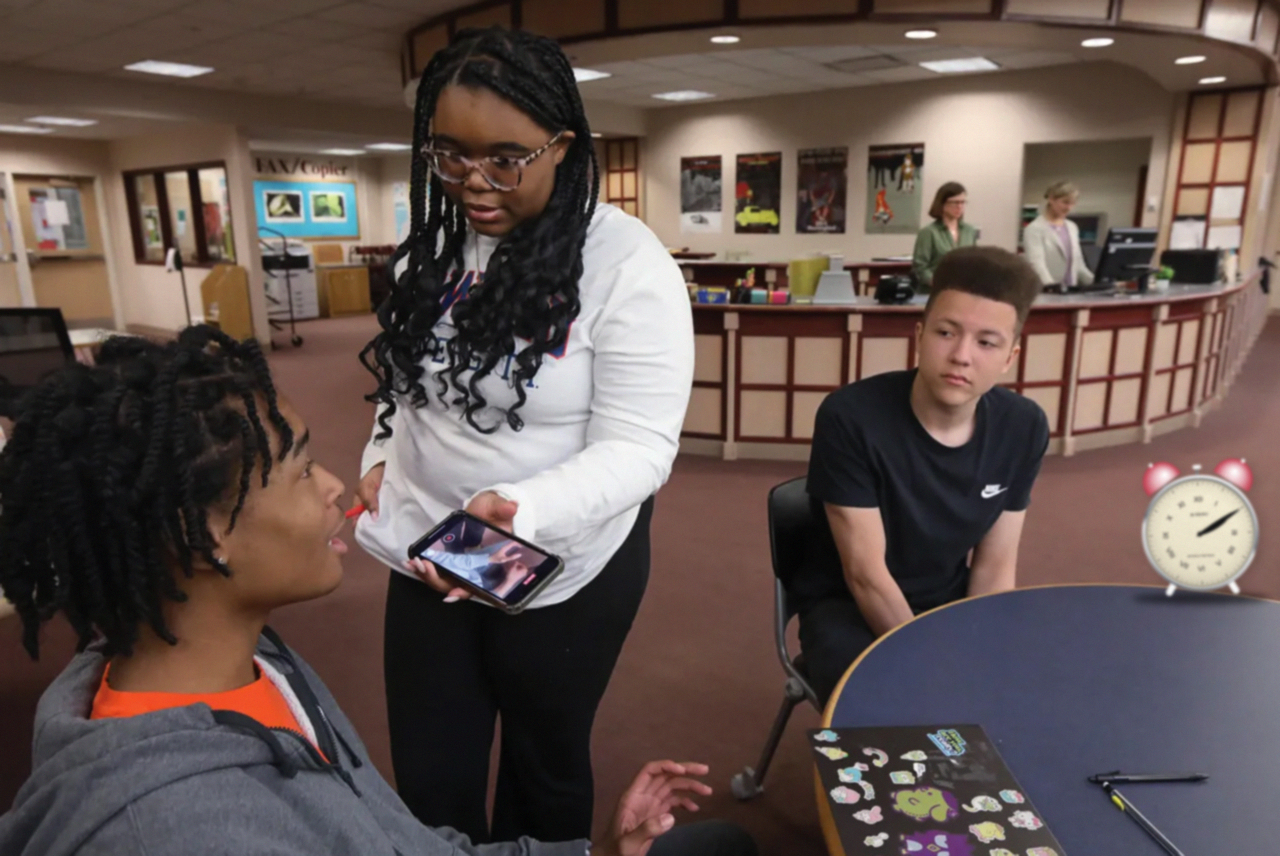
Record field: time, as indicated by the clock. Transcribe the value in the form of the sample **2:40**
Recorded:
**2:10**
